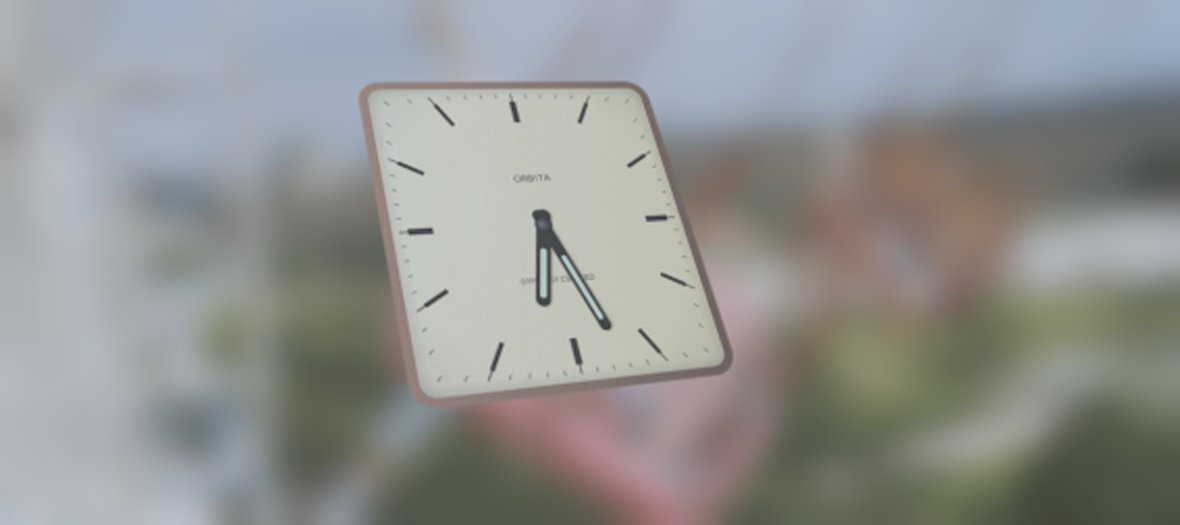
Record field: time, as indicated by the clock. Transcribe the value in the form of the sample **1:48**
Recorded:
**6:27**
